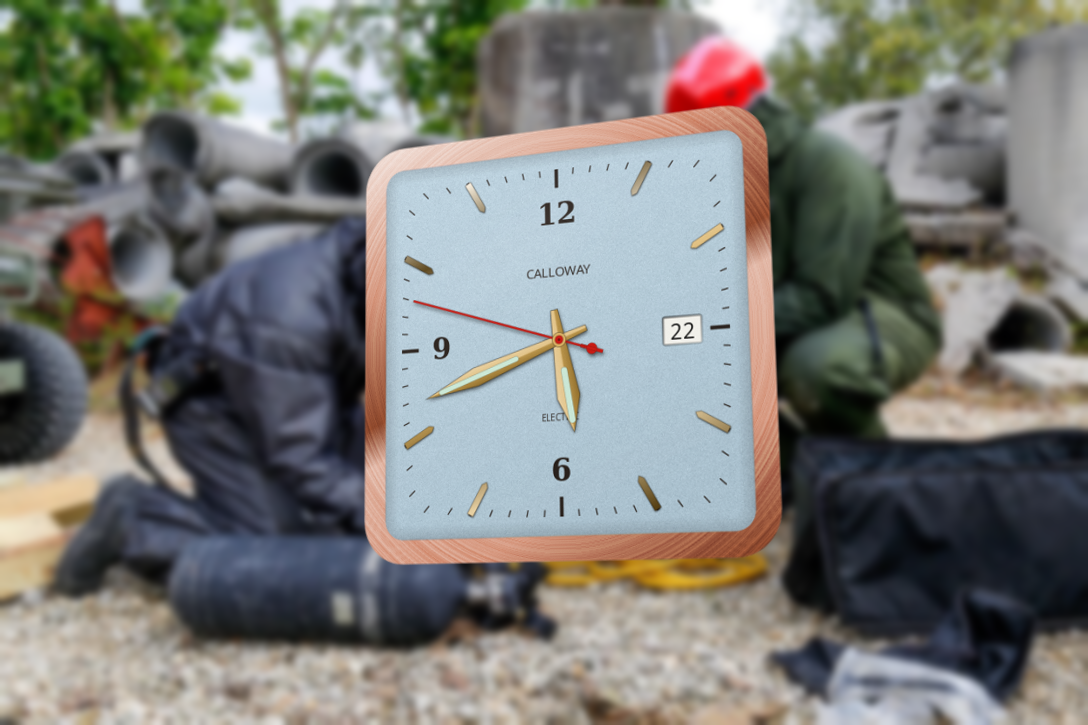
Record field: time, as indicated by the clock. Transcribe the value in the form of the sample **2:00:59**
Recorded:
**5:41:48**
